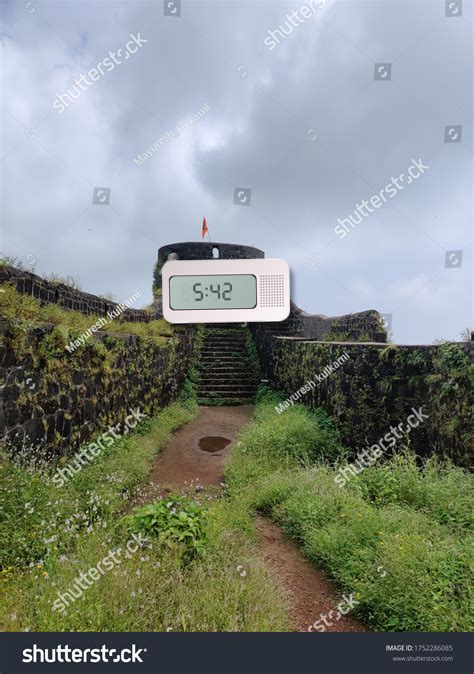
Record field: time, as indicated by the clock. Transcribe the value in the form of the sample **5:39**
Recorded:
**5:42**
